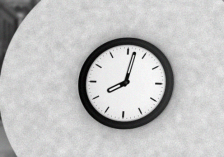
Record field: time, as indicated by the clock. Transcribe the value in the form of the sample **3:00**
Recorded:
**8:02**
